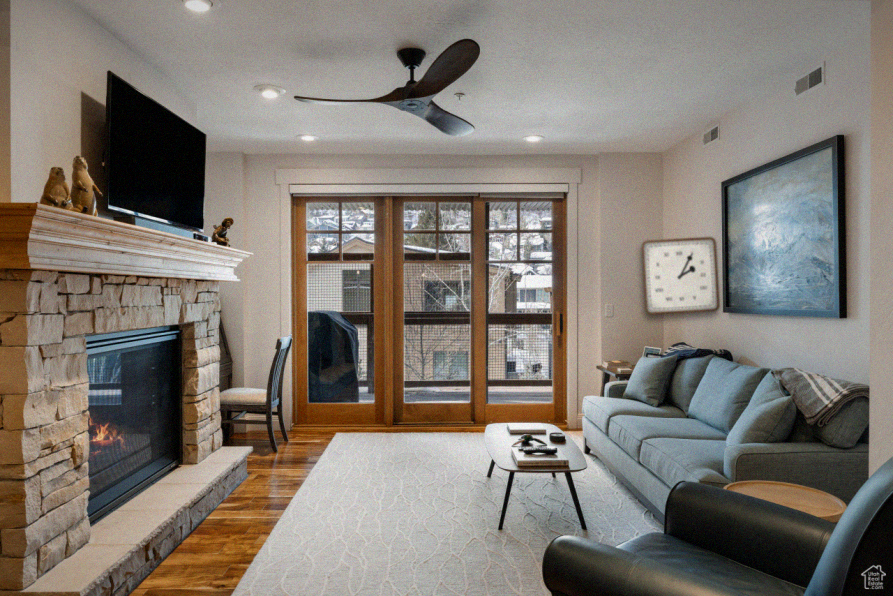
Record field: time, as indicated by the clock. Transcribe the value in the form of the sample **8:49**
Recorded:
**2:05**
